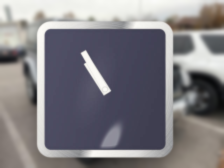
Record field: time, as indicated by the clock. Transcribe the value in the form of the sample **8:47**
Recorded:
**10:55**
